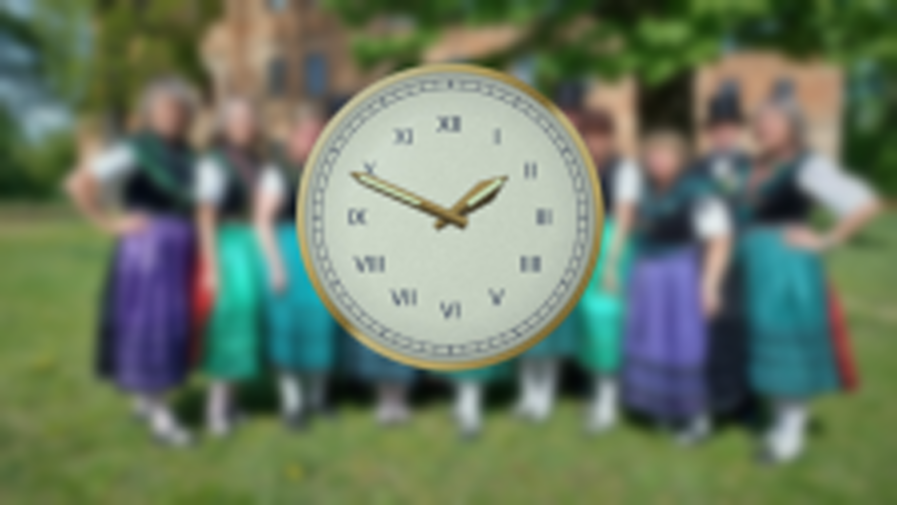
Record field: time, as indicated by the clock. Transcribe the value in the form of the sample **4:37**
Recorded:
**1:49**
